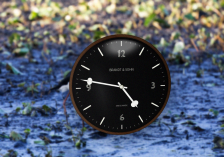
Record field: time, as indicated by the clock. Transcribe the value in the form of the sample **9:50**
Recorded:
**4:47**
